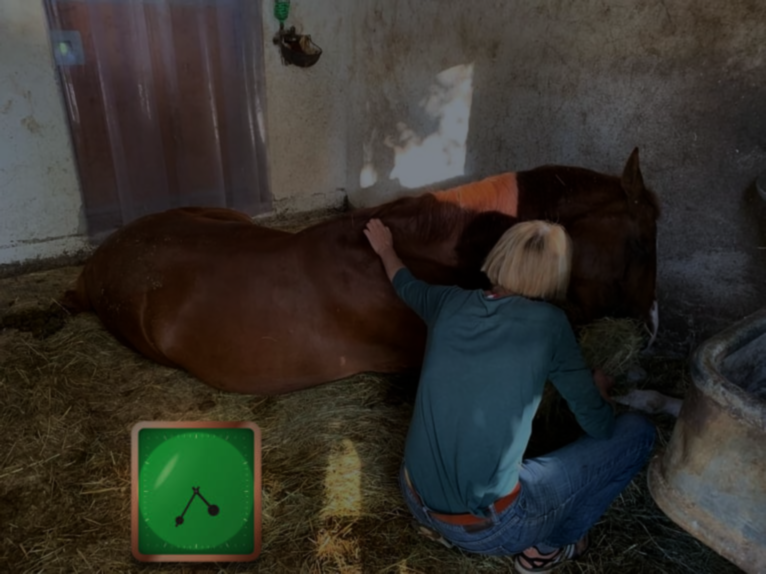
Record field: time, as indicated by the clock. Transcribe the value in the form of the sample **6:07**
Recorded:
**4:35**
